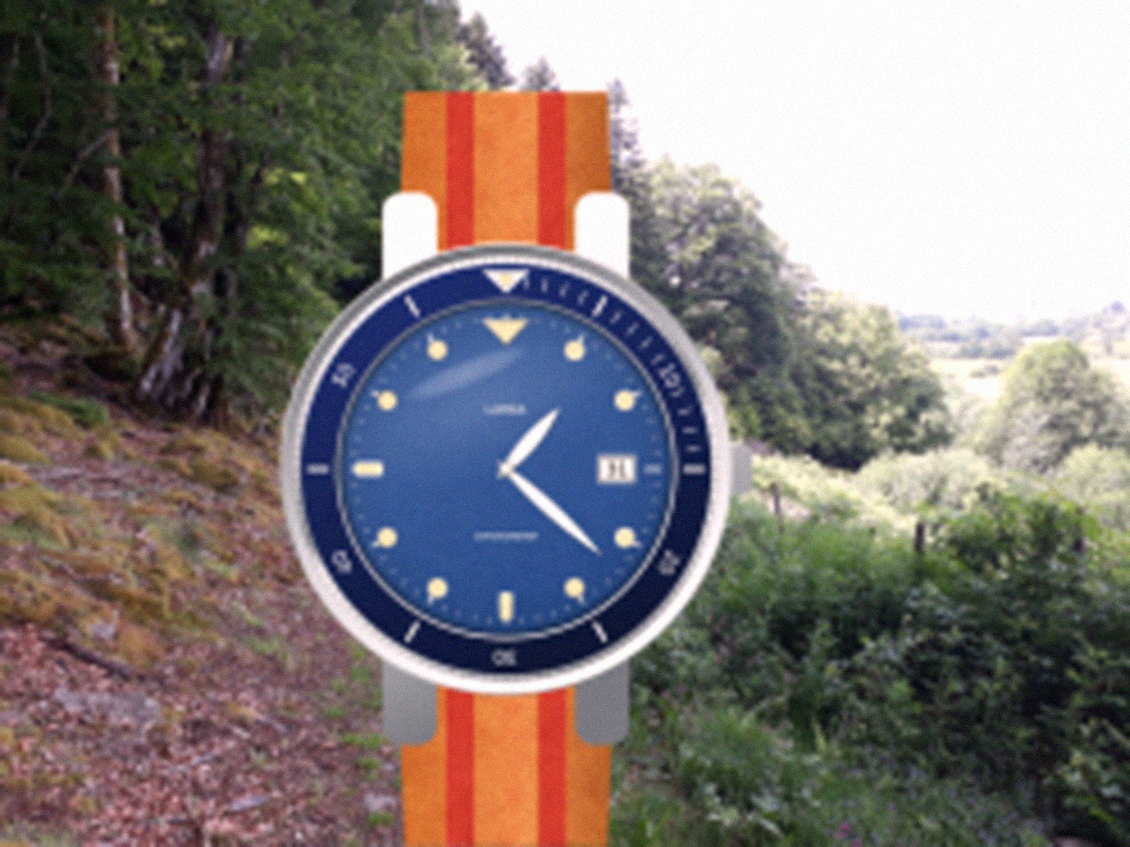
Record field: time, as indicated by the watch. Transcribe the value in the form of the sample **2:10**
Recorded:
**1:22**
